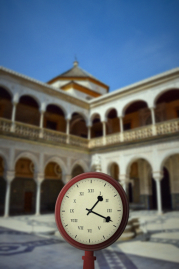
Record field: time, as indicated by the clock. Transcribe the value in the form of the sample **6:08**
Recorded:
**1:19**
